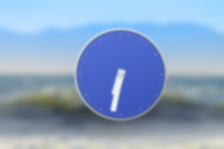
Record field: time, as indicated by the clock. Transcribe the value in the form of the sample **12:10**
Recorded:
**6:32**
